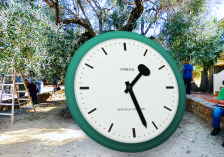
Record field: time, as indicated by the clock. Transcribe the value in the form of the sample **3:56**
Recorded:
**1:27**
